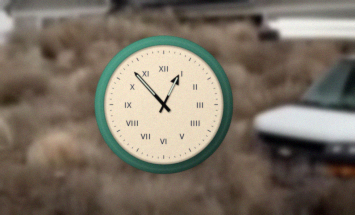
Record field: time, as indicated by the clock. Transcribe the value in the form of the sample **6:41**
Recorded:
**12:53**
